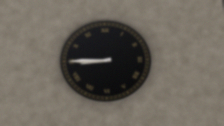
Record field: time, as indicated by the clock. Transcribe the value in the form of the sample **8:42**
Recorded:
**8:45**
